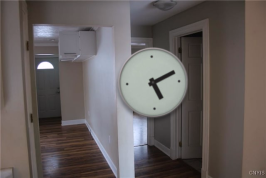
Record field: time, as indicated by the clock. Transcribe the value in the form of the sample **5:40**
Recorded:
**5:11**
